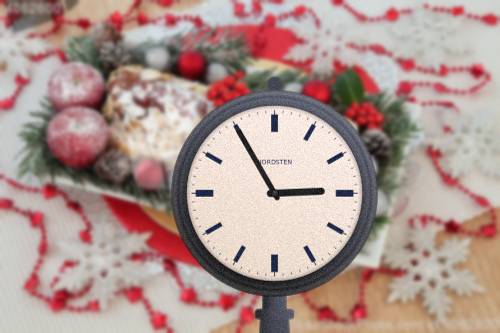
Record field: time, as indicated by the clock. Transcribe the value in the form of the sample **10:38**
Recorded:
**2:55**
